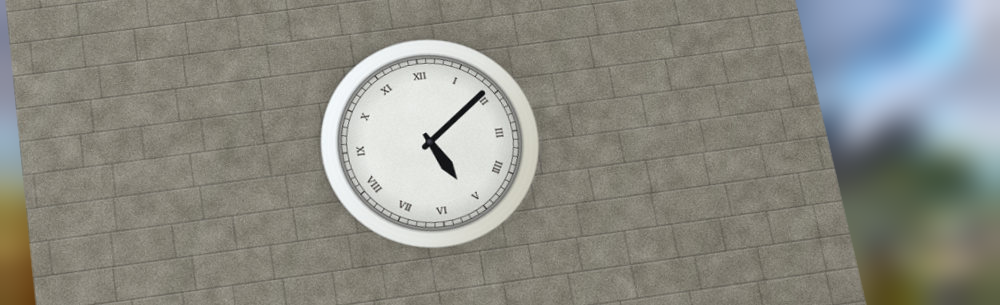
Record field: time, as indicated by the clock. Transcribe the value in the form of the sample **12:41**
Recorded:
**5:09**
